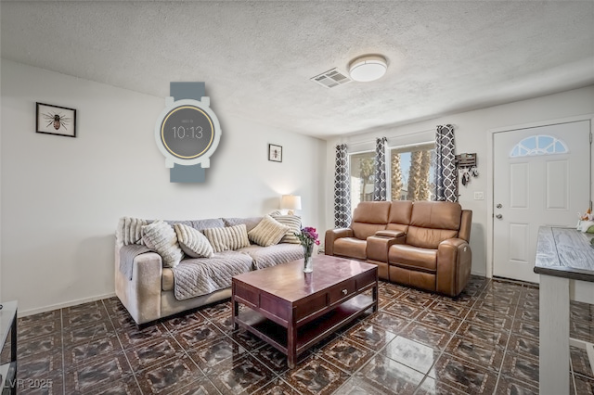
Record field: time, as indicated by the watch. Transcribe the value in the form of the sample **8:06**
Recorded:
**10:13**
